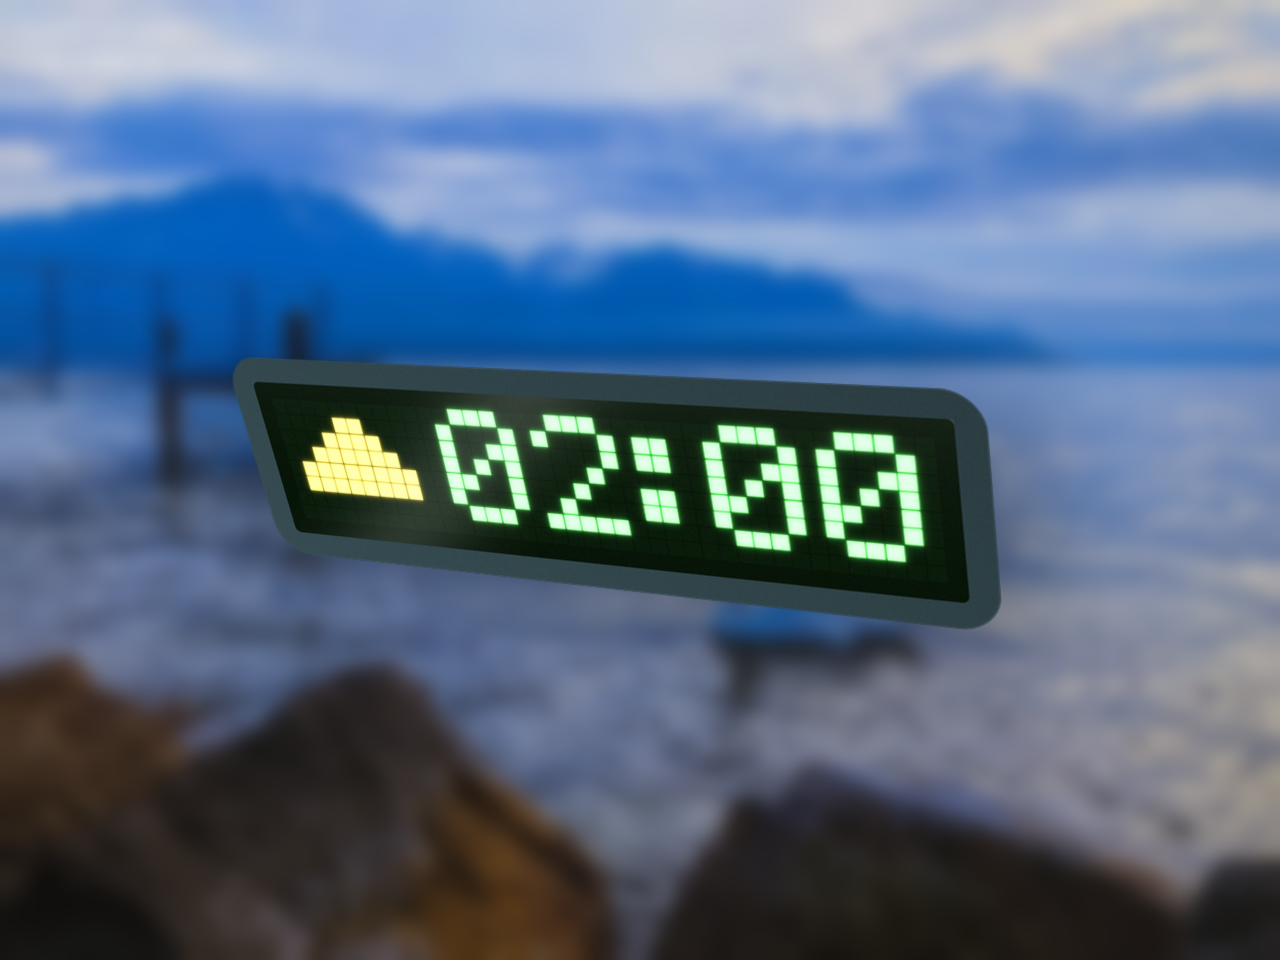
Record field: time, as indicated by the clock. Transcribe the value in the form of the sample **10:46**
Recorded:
**2:00**
